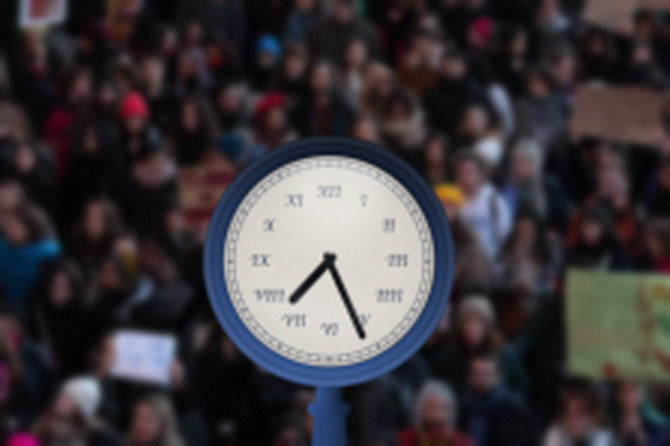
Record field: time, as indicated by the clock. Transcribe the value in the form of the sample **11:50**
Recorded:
**7:26**
